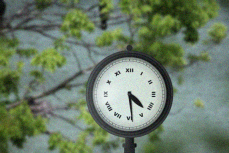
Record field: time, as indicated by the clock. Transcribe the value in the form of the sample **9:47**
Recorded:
**4:29**
